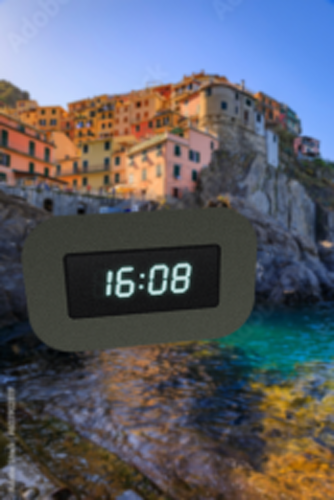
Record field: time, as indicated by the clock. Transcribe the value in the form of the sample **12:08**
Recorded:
**16:08**
